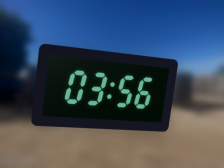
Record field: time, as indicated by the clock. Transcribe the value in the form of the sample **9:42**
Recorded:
**3:56**
